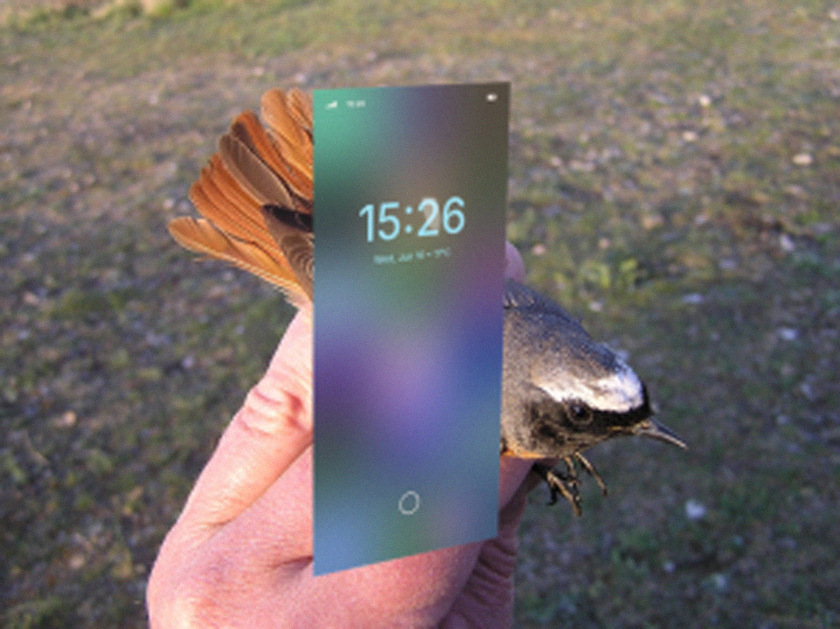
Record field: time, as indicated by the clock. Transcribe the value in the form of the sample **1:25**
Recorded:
**15:26**
